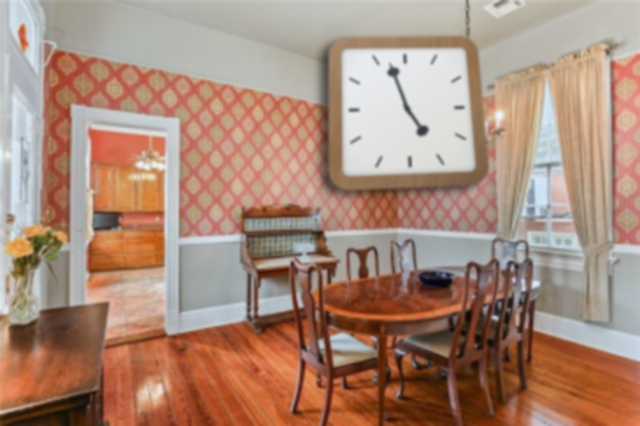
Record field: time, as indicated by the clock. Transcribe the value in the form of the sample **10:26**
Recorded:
**4:57**
